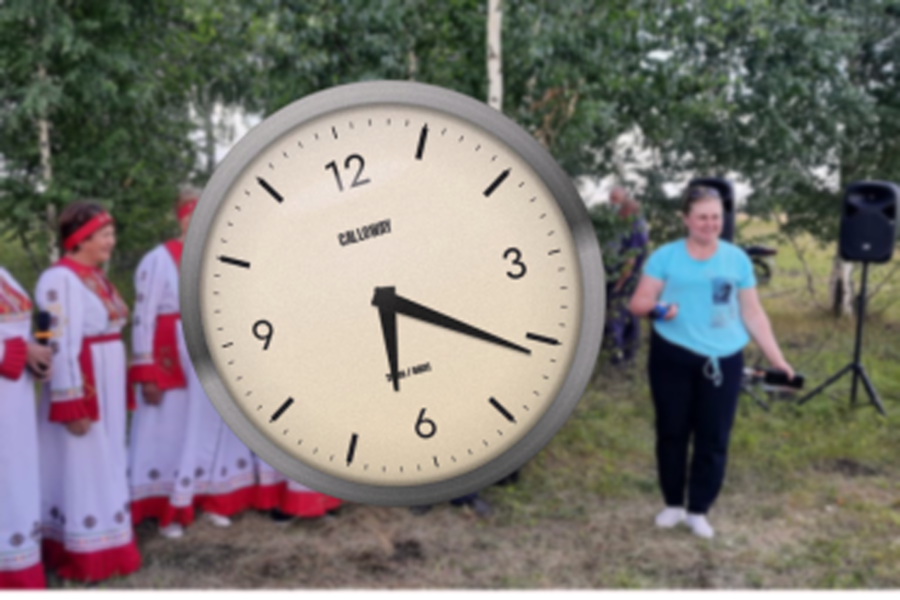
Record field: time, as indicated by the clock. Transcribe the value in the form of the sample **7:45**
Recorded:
**6:21**
